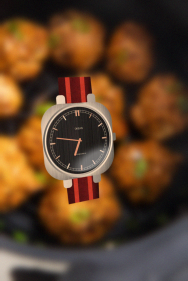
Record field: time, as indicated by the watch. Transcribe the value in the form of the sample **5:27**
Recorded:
**6:47**
